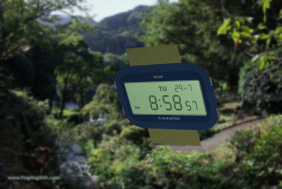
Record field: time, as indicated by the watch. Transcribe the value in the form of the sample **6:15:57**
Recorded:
**8:58:57**
